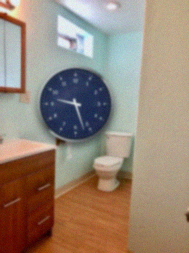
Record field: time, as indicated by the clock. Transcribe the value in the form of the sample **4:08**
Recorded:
**9:27**
